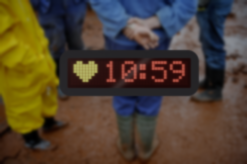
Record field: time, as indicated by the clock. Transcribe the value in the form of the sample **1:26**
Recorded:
**10:59**
